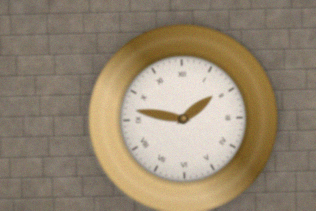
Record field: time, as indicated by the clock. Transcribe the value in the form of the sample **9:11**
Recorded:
**1:47**
